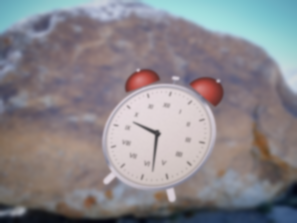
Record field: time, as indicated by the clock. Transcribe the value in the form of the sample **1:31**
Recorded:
**9:28**
